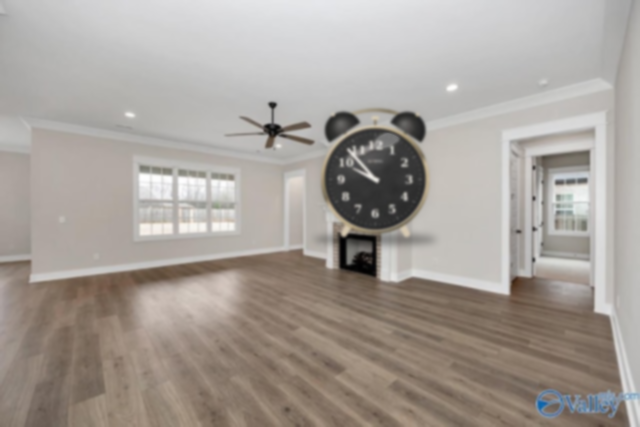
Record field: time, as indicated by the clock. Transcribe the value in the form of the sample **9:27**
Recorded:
**9:53**
